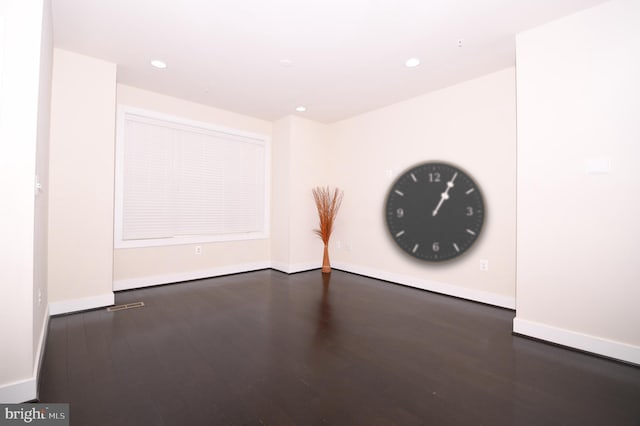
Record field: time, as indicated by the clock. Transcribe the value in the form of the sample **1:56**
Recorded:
**1:05**
